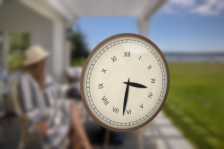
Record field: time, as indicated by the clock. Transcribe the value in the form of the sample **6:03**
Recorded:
**3:32**
